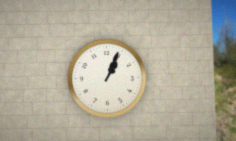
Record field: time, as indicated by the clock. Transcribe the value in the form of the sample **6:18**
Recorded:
**1:04**
